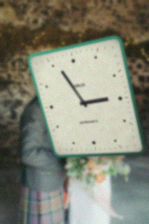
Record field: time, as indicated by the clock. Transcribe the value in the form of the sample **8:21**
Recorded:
**2:56**
